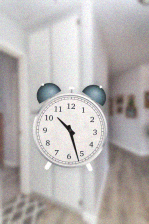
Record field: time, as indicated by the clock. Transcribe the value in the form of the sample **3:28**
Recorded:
**10:27**
